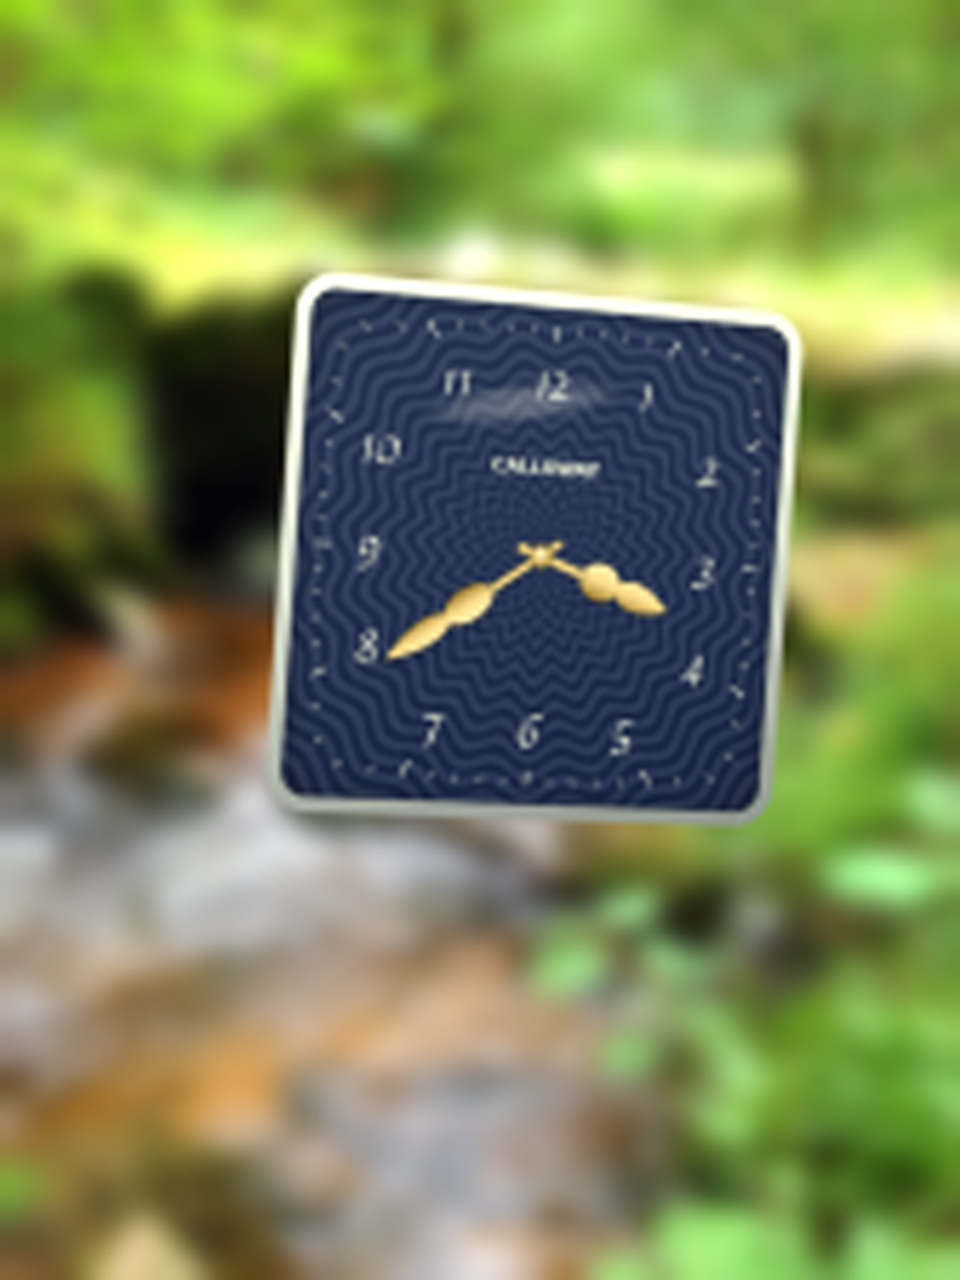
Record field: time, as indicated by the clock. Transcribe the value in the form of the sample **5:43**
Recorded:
**3:39**
